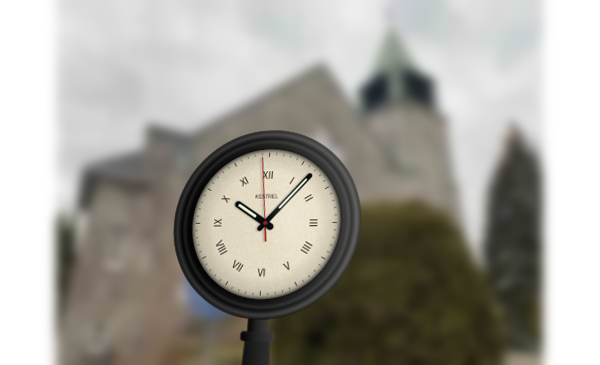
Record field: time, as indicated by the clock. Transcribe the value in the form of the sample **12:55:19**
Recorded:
**10:06:59**
